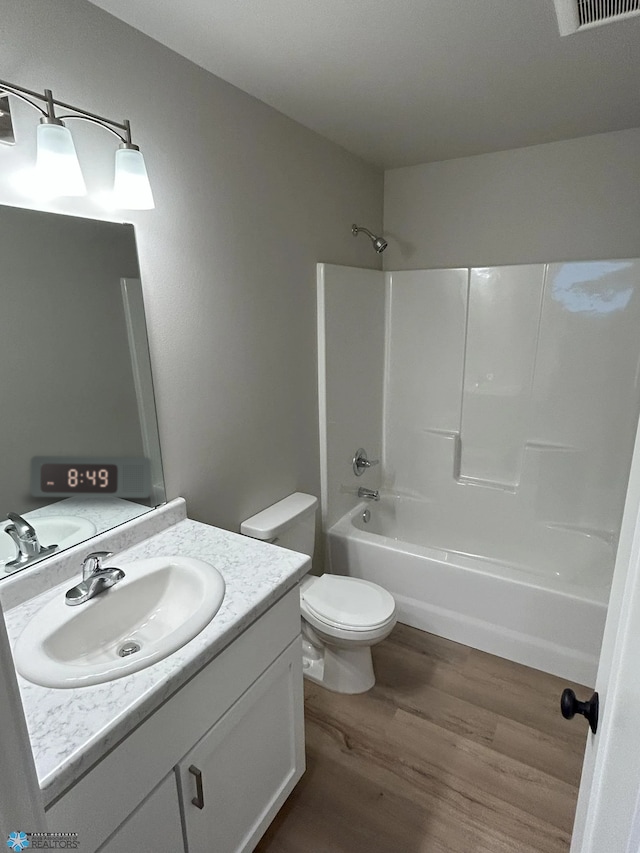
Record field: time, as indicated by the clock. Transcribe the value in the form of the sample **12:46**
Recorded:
**8:49**
